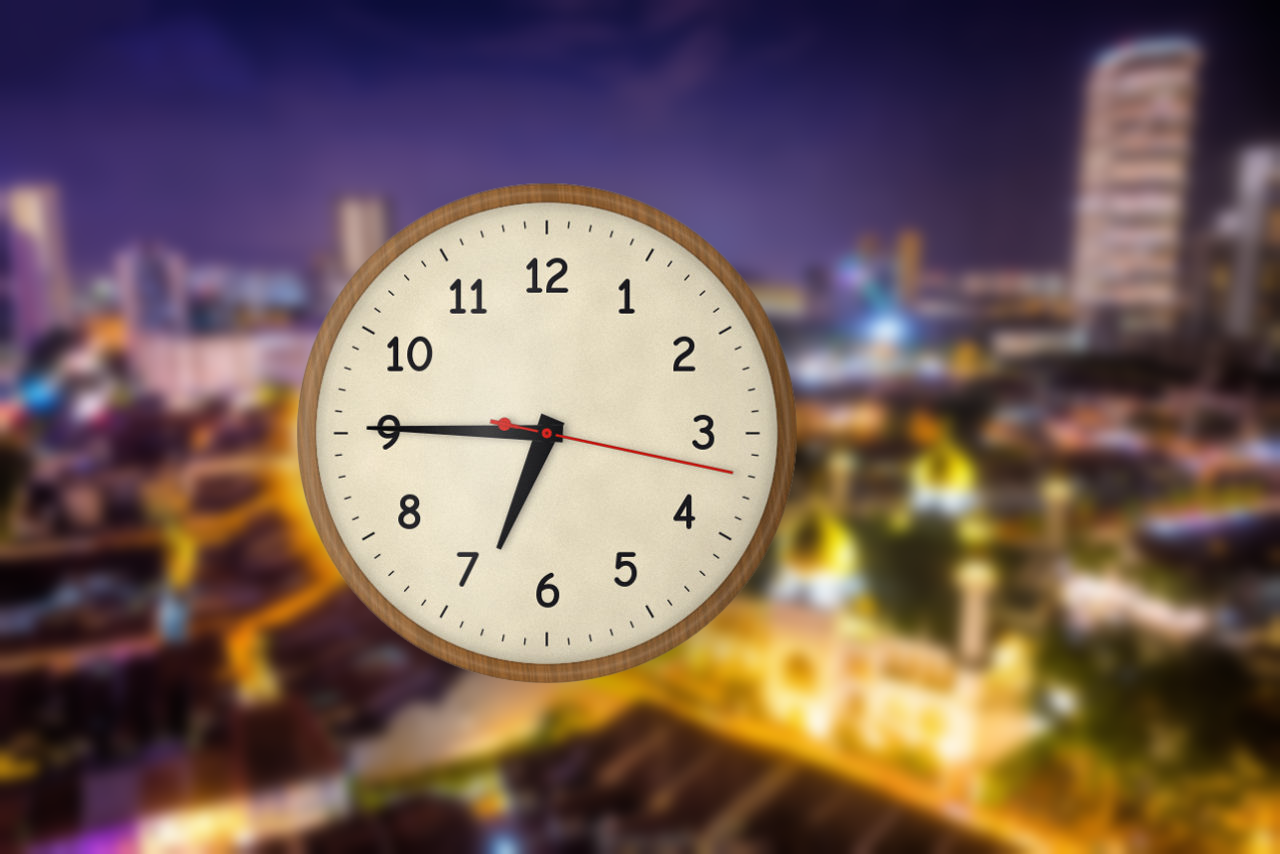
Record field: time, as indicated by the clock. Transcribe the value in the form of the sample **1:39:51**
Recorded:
**6:45:17**
